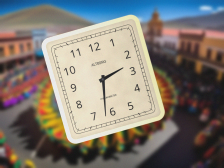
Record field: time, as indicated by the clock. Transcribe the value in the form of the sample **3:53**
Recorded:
**2:32**
